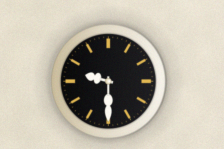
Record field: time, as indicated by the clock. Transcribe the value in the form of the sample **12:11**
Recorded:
**9:30**
